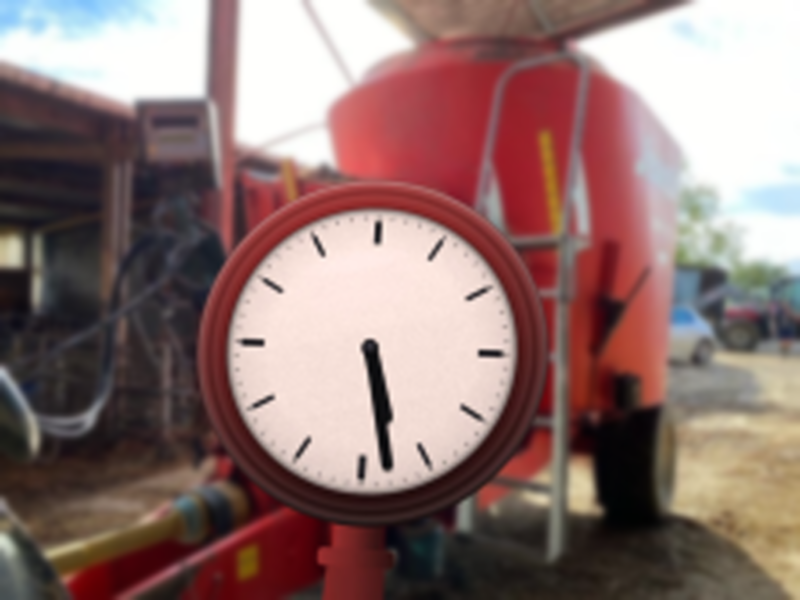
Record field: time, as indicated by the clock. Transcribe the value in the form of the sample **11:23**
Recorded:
**5:28**
